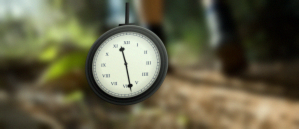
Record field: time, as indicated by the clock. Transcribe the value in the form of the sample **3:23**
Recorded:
**11:28**
